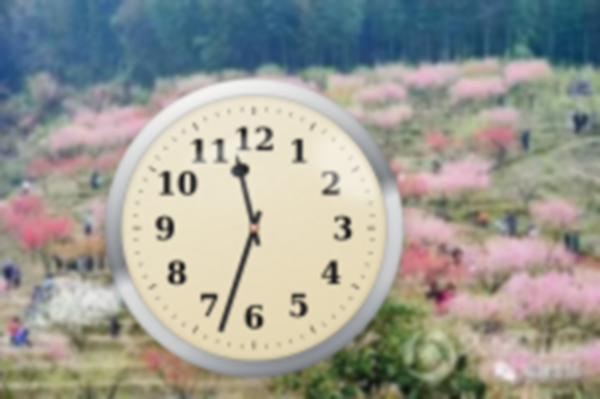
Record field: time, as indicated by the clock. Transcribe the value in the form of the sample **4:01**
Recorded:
**11:33**
